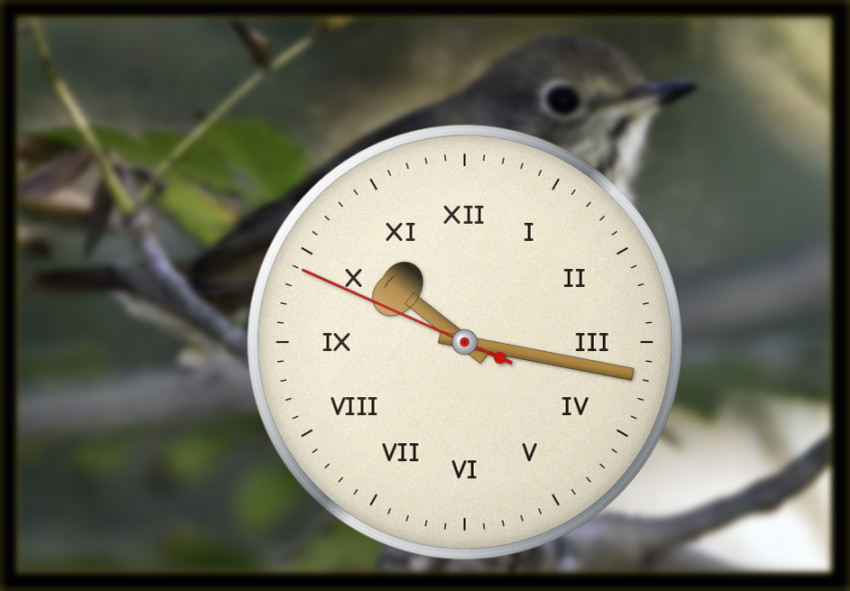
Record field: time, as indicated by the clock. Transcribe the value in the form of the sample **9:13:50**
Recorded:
**10:16:49**
